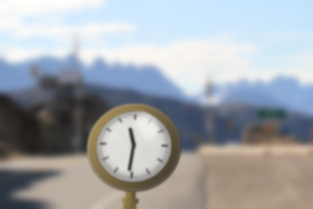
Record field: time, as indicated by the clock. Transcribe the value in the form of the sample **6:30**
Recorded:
**11:31**
